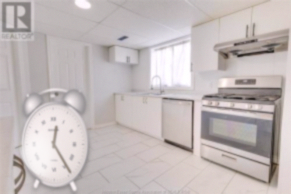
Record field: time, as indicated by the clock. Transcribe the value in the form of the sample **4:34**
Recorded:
**12:24**
